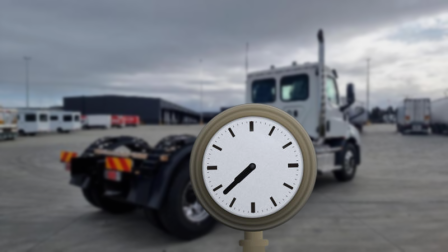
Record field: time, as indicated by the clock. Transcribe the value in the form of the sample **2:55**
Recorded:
**7:38**
